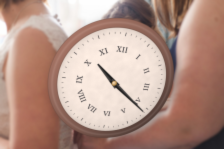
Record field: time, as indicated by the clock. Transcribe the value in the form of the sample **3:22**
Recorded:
**10:21**
